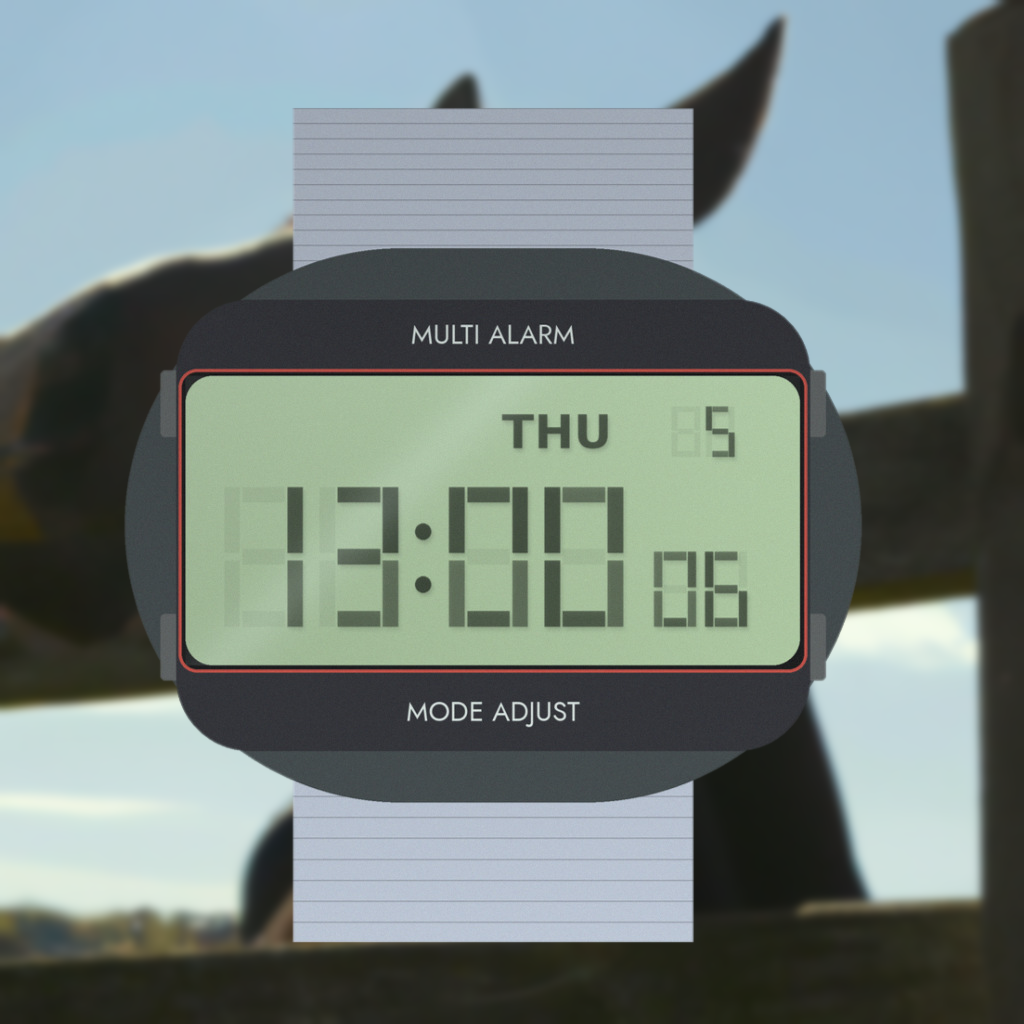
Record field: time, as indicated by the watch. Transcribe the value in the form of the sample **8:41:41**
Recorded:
**13:00:06**
